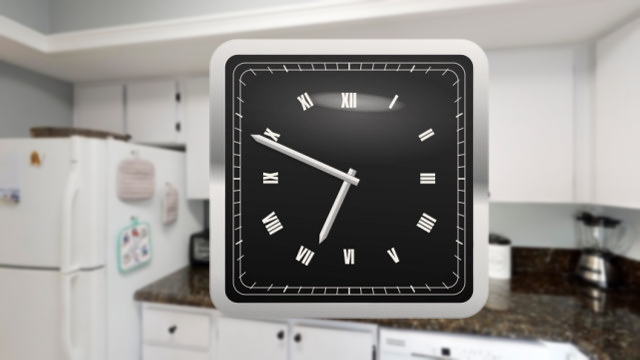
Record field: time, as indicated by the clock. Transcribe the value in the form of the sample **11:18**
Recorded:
**6:49**
